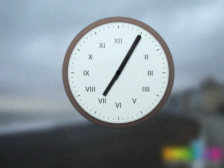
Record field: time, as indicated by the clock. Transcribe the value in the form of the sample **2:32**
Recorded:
**7:05**
